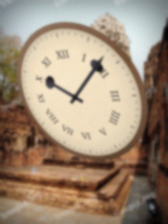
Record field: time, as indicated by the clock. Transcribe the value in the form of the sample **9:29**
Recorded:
**10:08**
